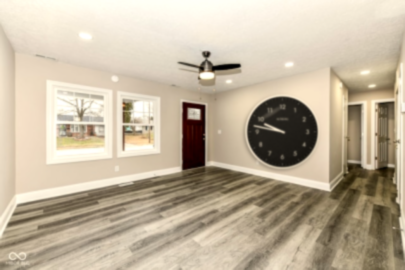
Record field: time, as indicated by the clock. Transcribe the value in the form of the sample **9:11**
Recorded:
**9:47**
